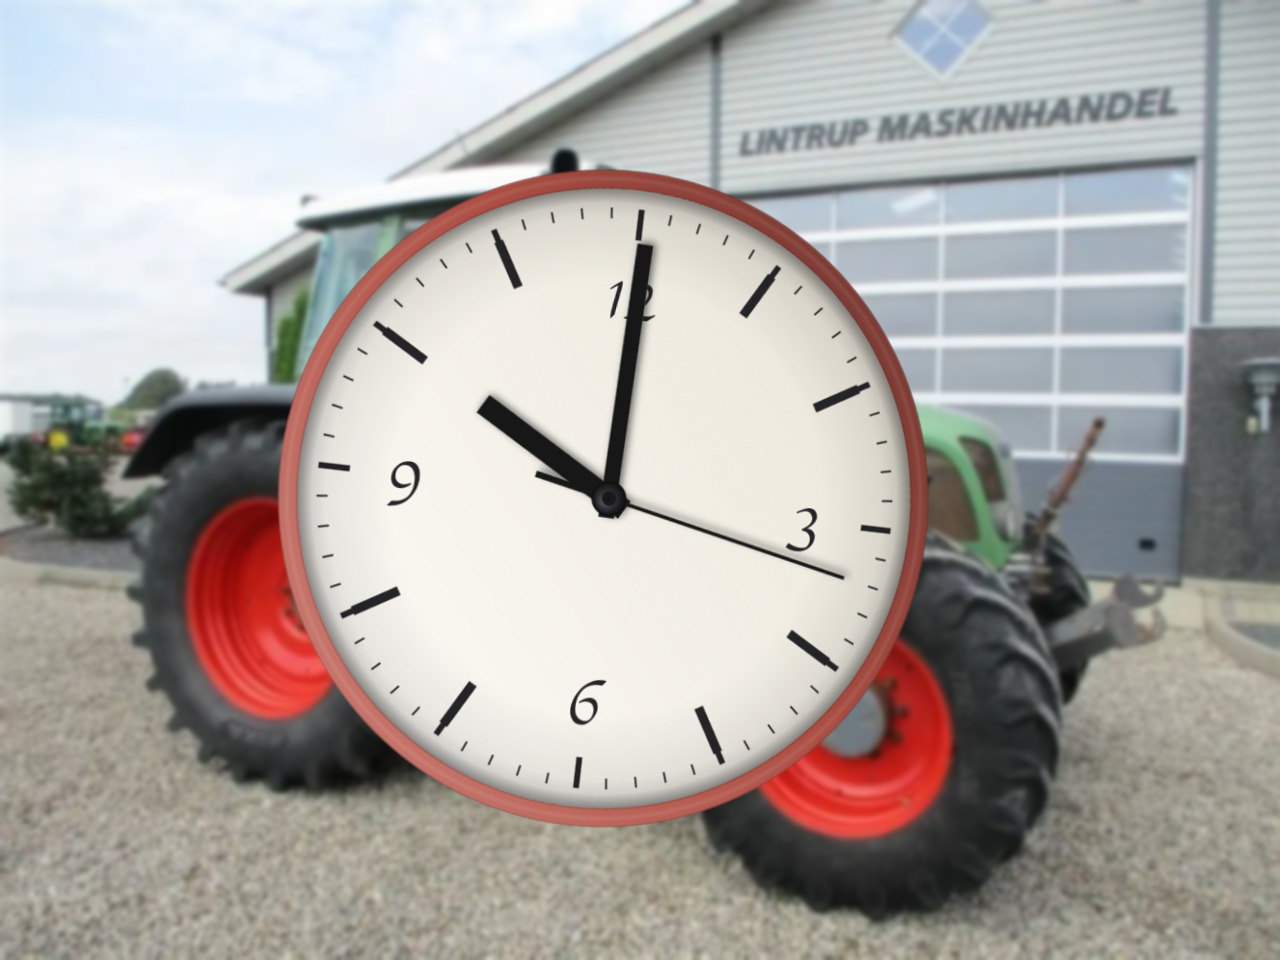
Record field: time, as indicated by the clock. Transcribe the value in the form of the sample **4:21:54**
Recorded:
**10:00:17**
